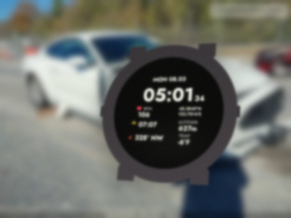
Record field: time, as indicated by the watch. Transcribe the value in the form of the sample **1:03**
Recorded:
**5:01**
